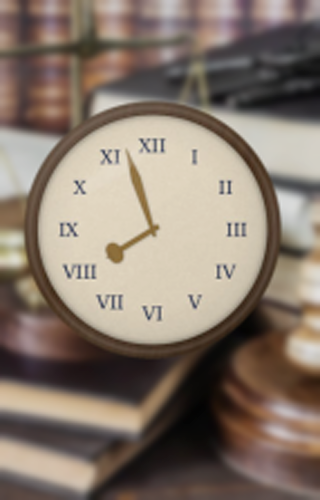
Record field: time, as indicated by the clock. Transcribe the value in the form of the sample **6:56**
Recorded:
**7:57**
